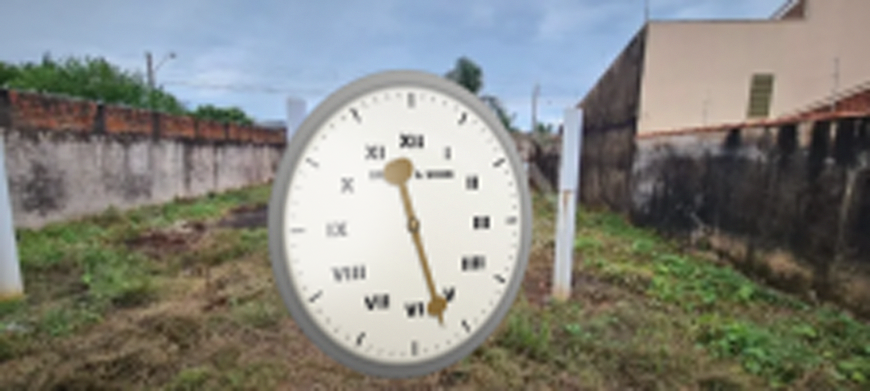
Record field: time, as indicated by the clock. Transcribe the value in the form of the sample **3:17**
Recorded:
**11:27**
